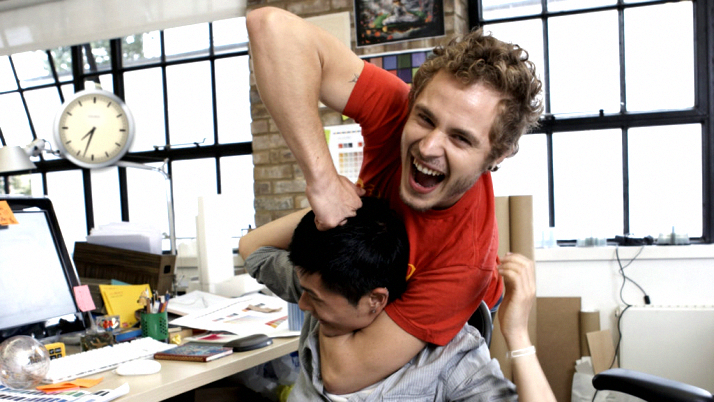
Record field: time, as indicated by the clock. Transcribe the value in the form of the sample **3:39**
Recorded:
**7:33**
